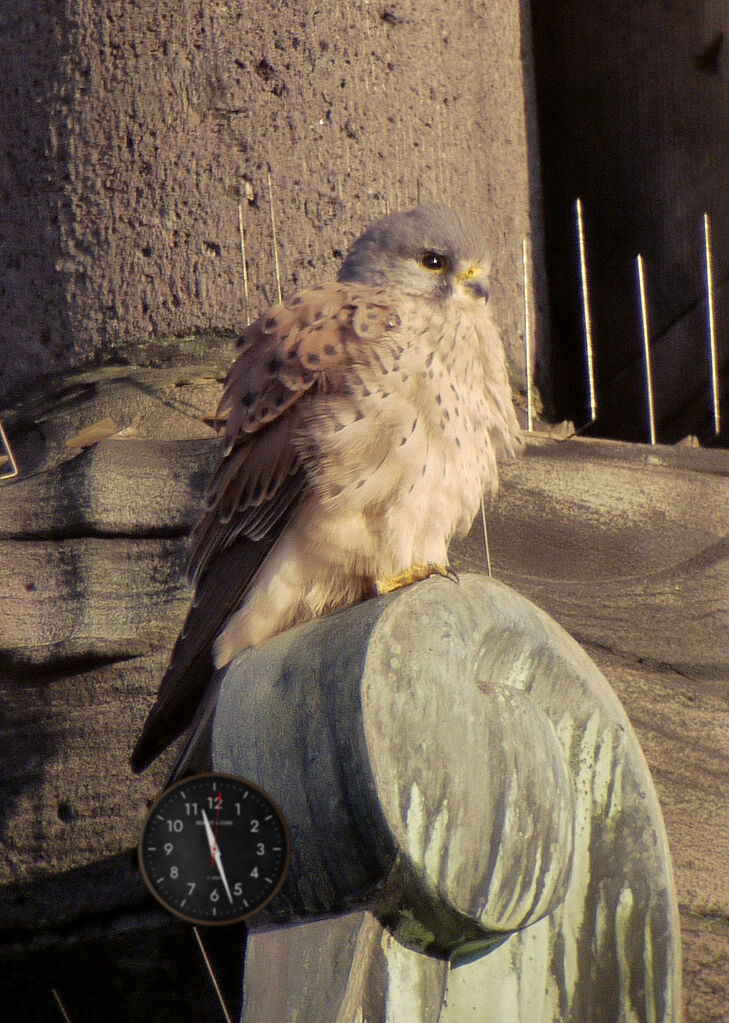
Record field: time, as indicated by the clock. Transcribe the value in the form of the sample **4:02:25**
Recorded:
**11:27:01**
